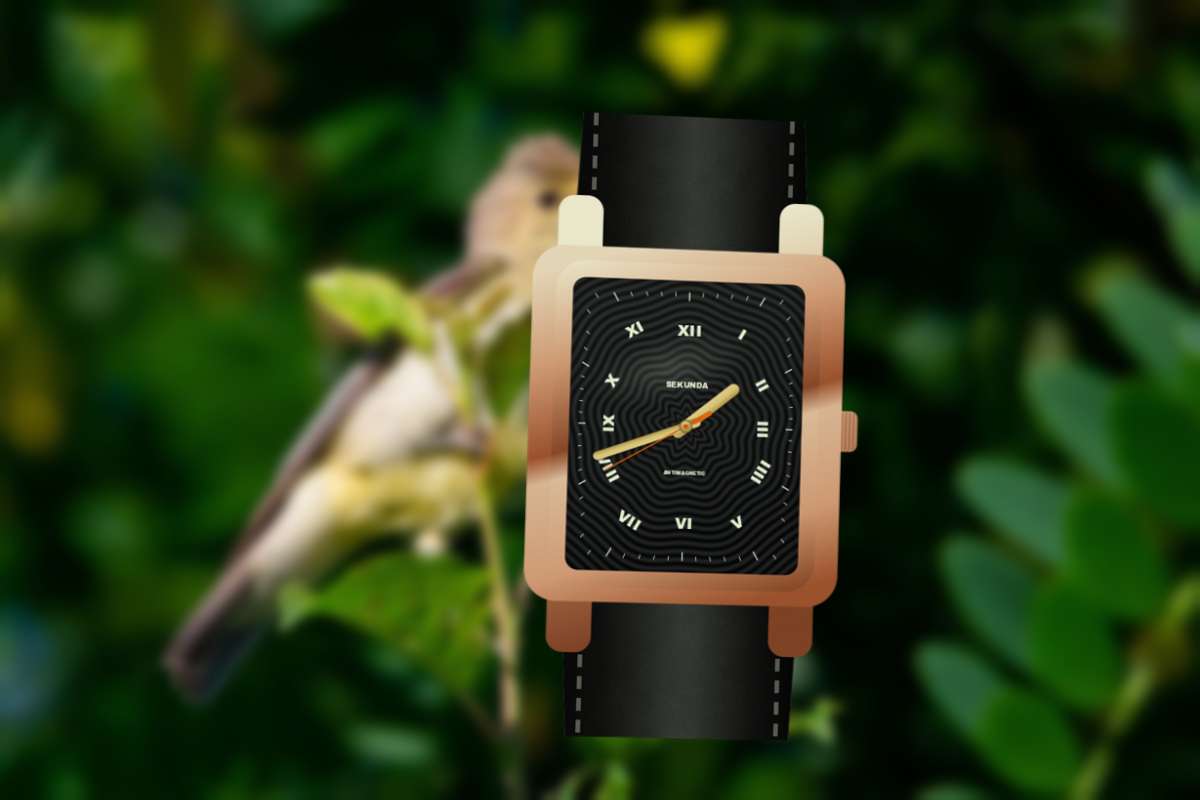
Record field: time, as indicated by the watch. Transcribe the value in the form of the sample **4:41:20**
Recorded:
**1:41:40**
